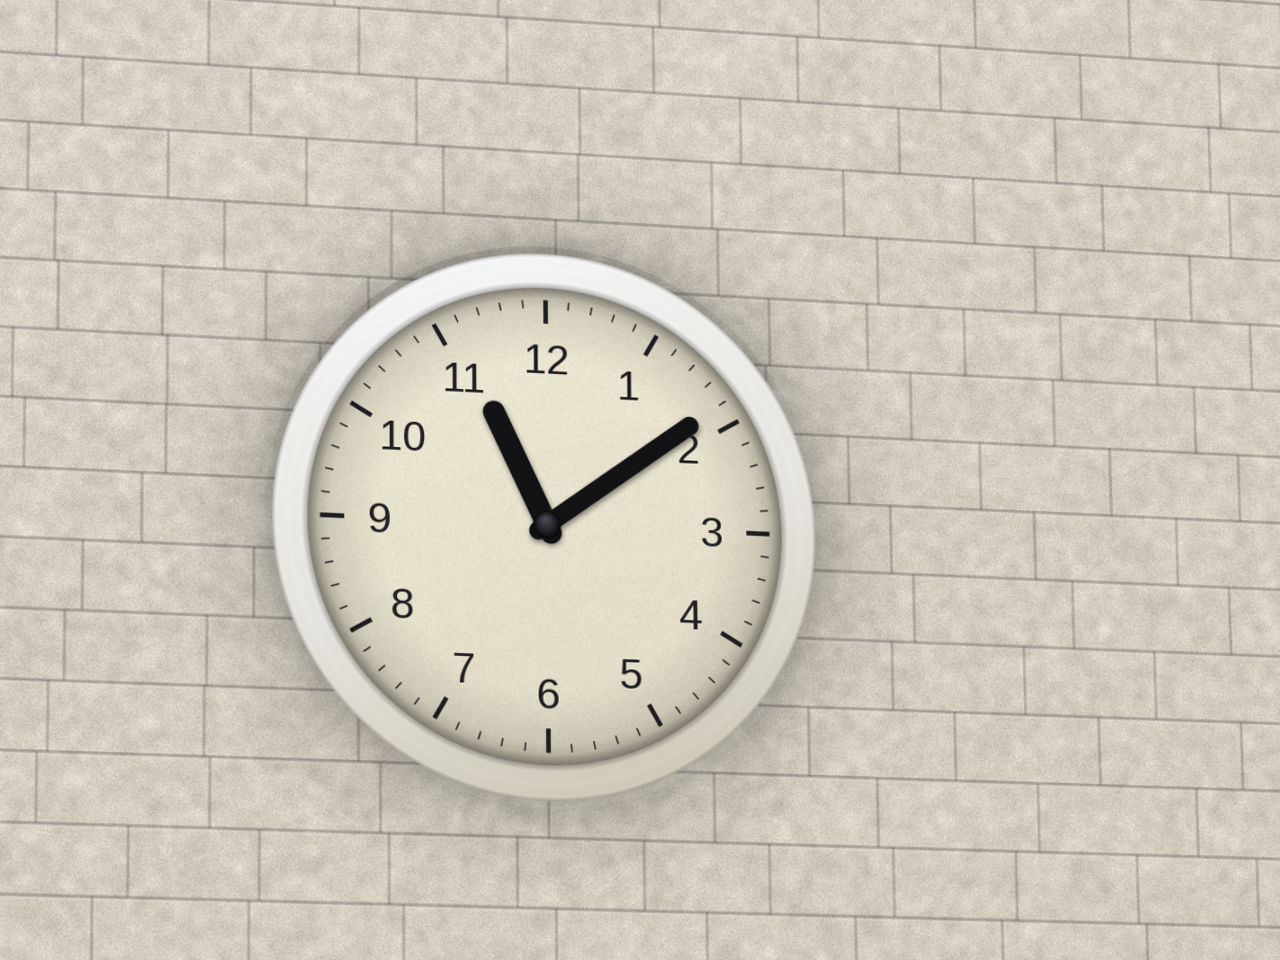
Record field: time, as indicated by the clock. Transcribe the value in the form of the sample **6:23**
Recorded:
**11:09**
